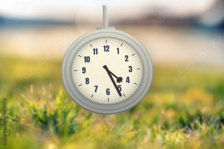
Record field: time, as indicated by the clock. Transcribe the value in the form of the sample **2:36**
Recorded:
**4:26**
